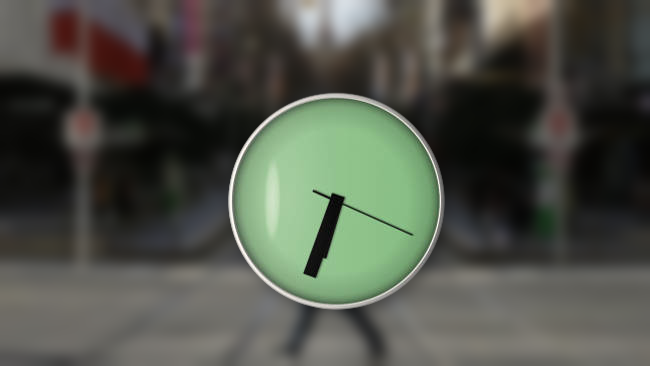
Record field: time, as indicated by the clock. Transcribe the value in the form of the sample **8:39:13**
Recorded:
**6:33:19**
